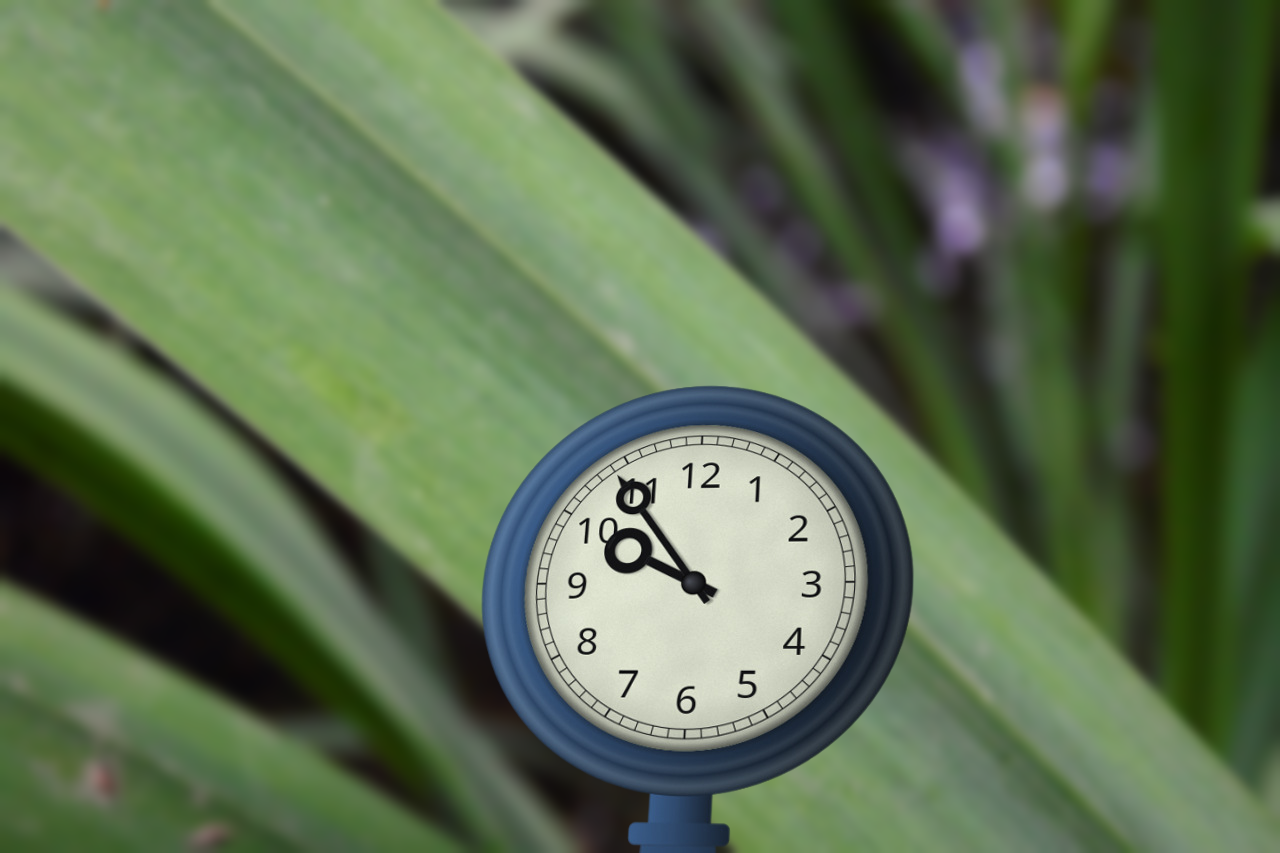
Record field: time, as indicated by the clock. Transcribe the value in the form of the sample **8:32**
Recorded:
**9:54**
